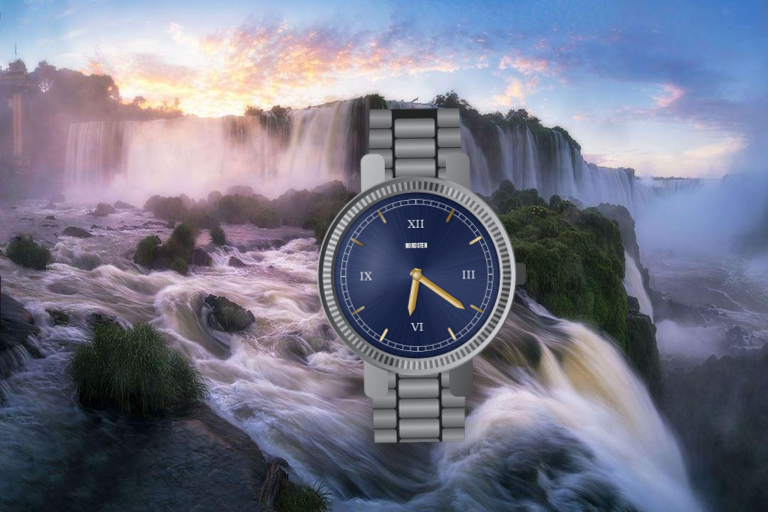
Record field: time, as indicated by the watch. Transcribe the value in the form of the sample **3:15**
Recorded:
**6:21**
